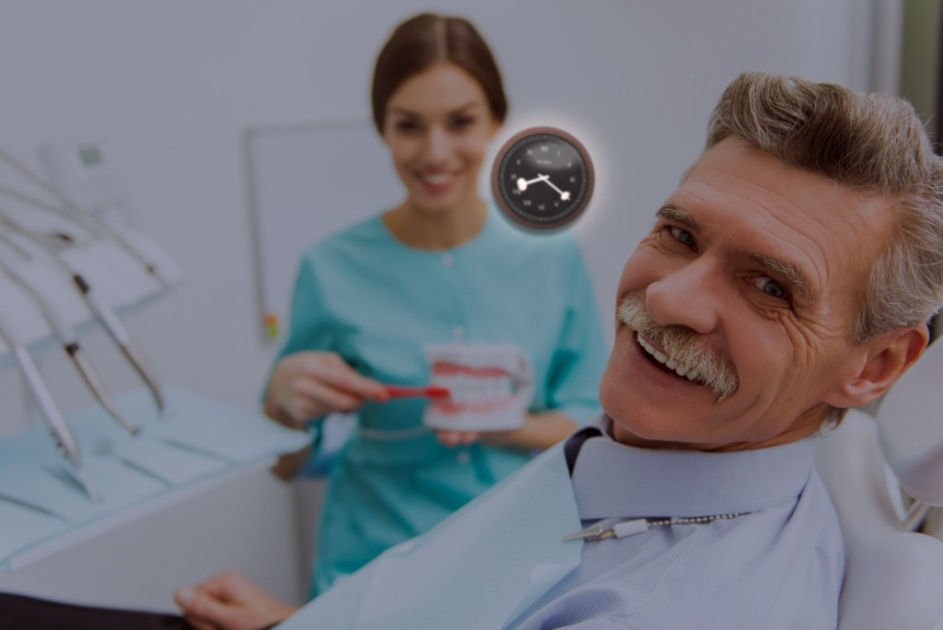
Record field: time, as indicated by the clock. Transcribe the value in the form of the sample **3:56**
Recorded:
**8:21**
